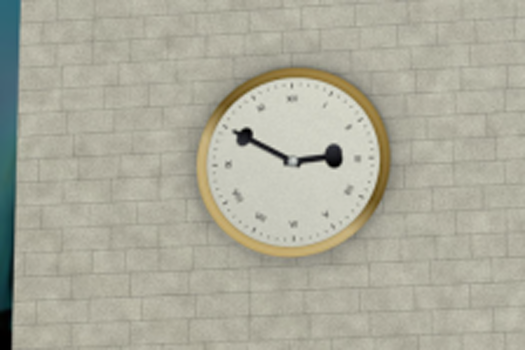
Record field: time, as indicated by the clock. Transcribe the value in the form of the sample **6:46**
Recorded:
**2:50**
